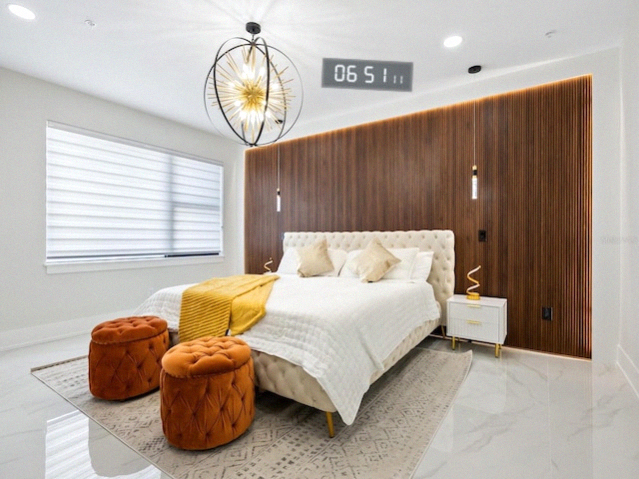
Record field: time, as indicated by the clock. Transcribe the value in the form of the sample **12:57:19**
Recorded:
**6:51:11**
